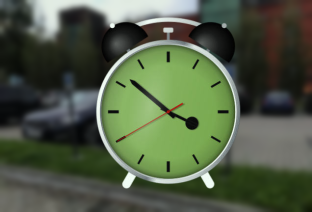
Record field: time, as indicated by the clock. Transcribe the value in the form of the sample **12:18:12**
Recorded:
**3:51:40**
